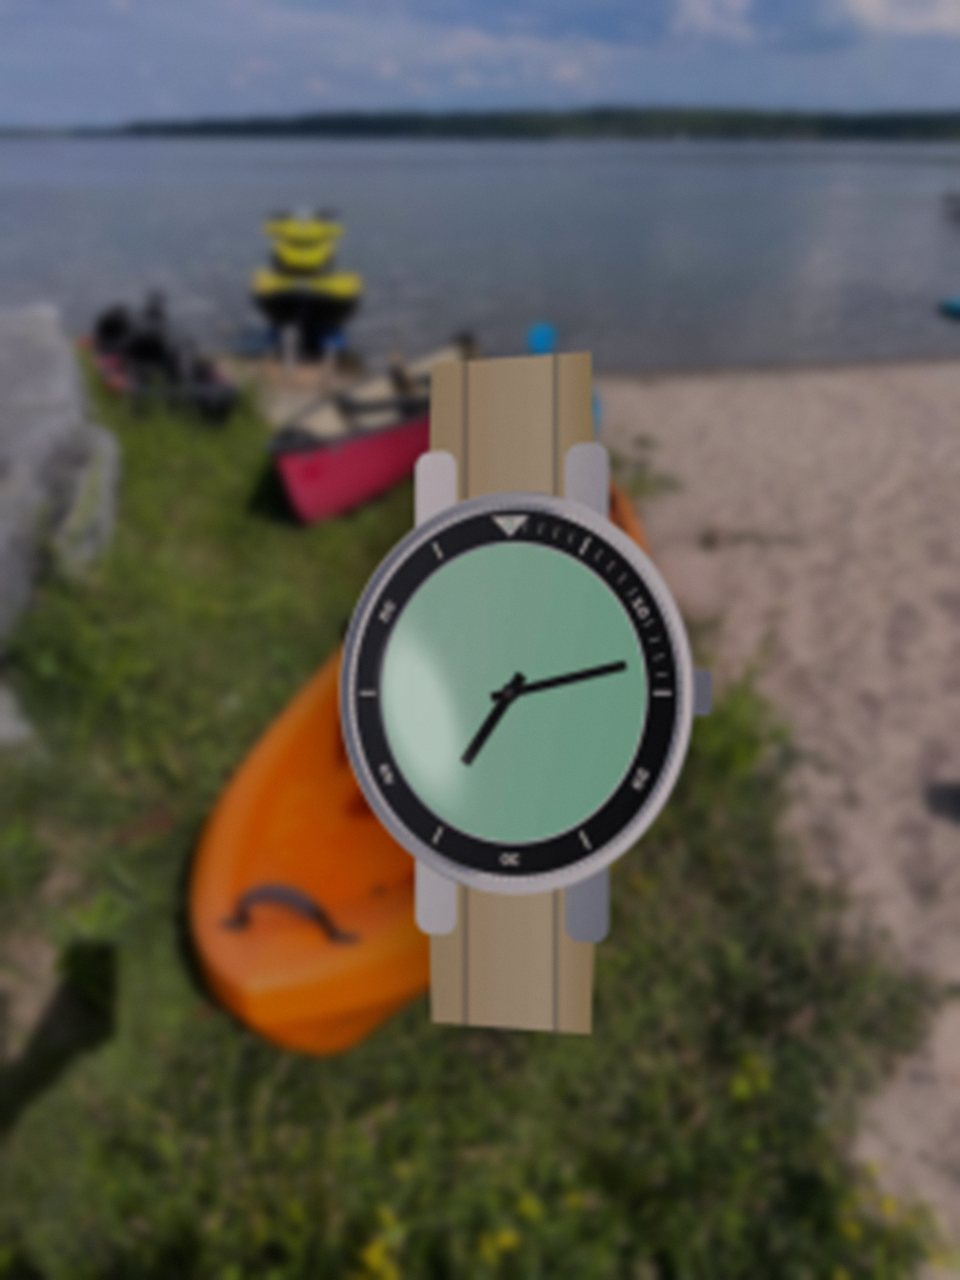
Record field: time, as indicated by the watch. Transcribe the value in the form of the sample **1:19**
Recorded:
**7:13**
